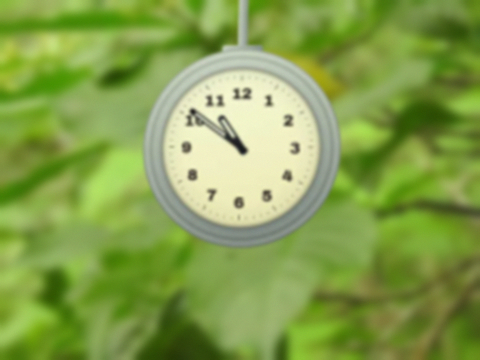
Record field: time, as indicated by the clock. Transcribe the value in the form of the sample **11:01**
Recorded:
**10:51**
